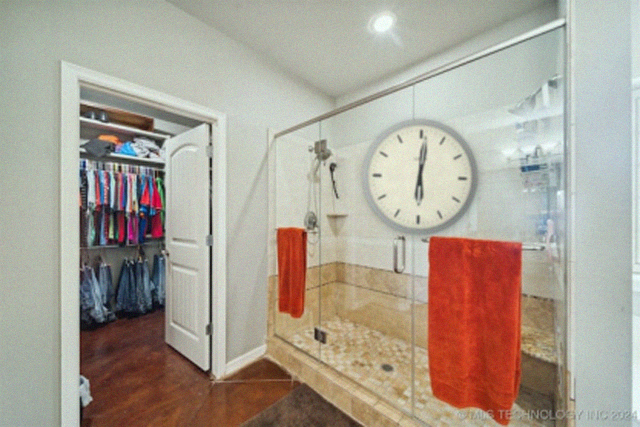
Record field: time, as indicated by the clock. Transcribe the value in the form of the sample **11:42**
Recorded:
**6:01**
